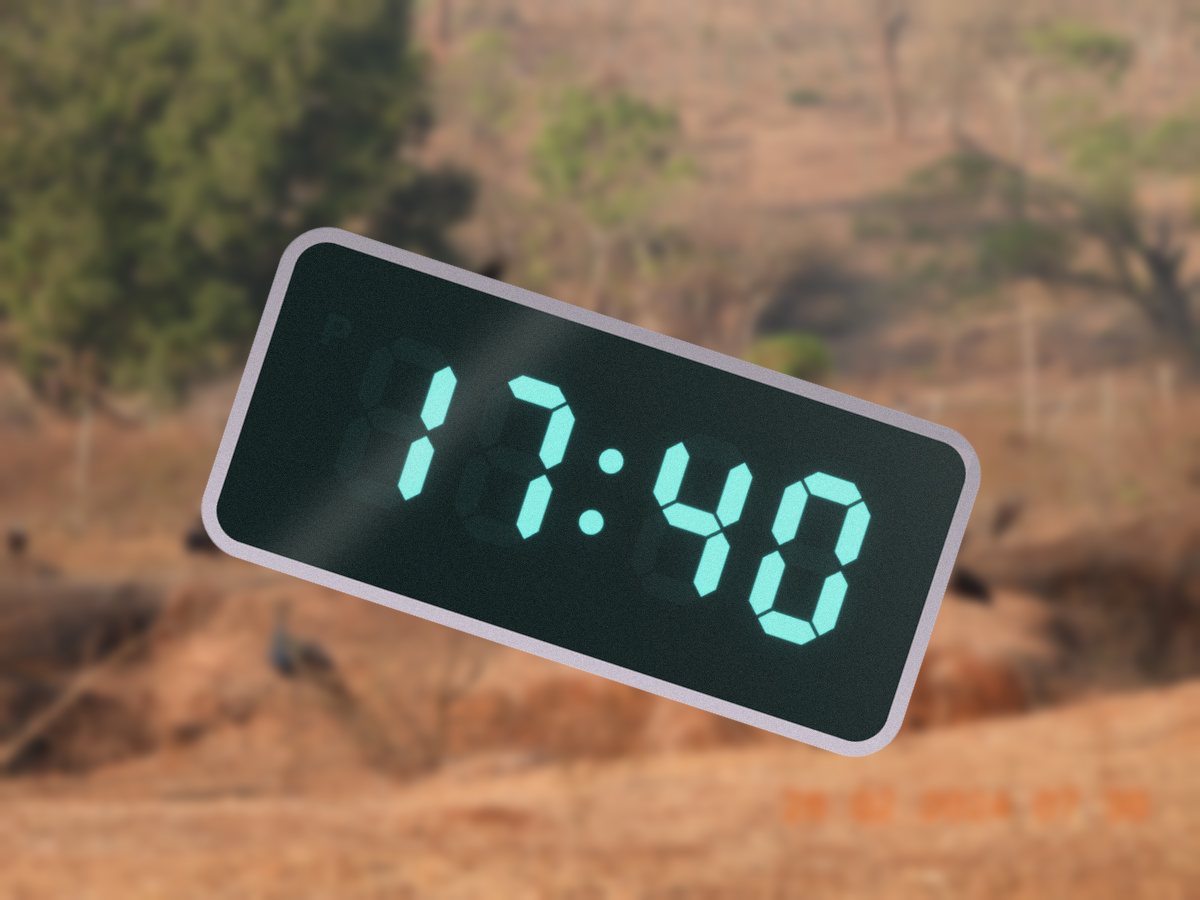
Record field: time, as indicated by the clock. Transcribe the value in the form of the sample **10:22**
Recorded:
**17:40**
